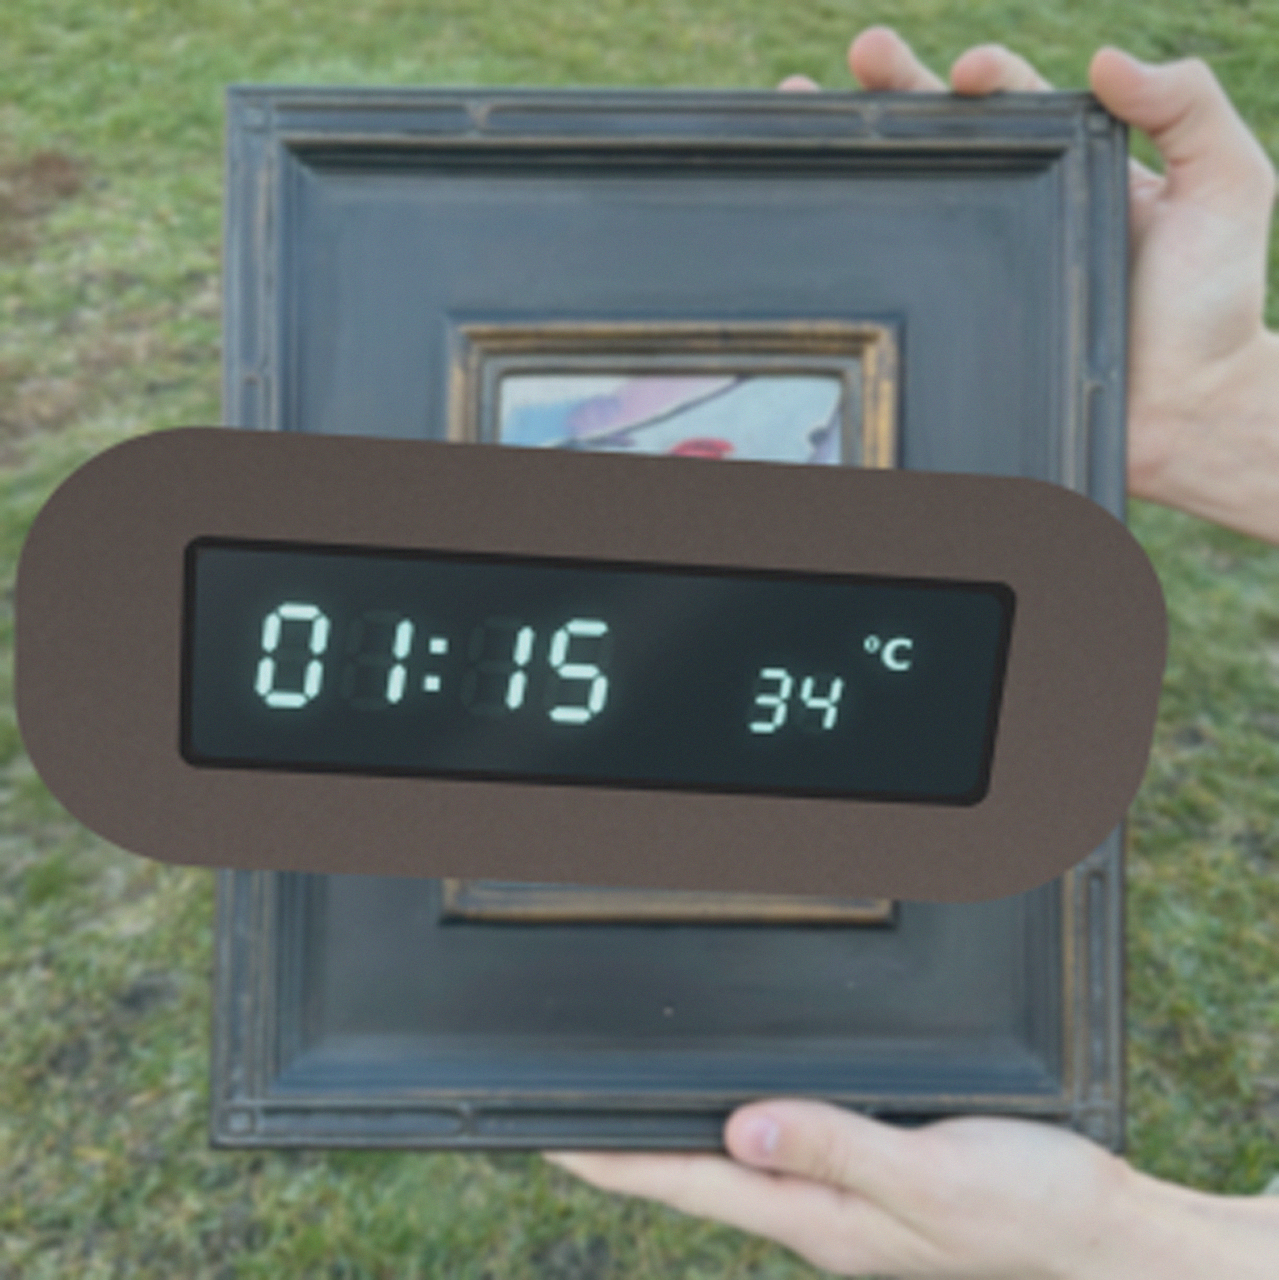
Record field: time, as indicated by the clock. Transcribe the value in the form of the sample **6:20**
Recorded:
**1:15**
